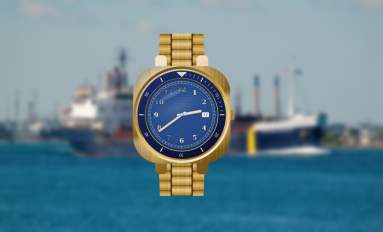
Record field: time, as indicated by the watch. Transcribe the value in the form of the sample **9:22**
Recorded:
**2:39**
